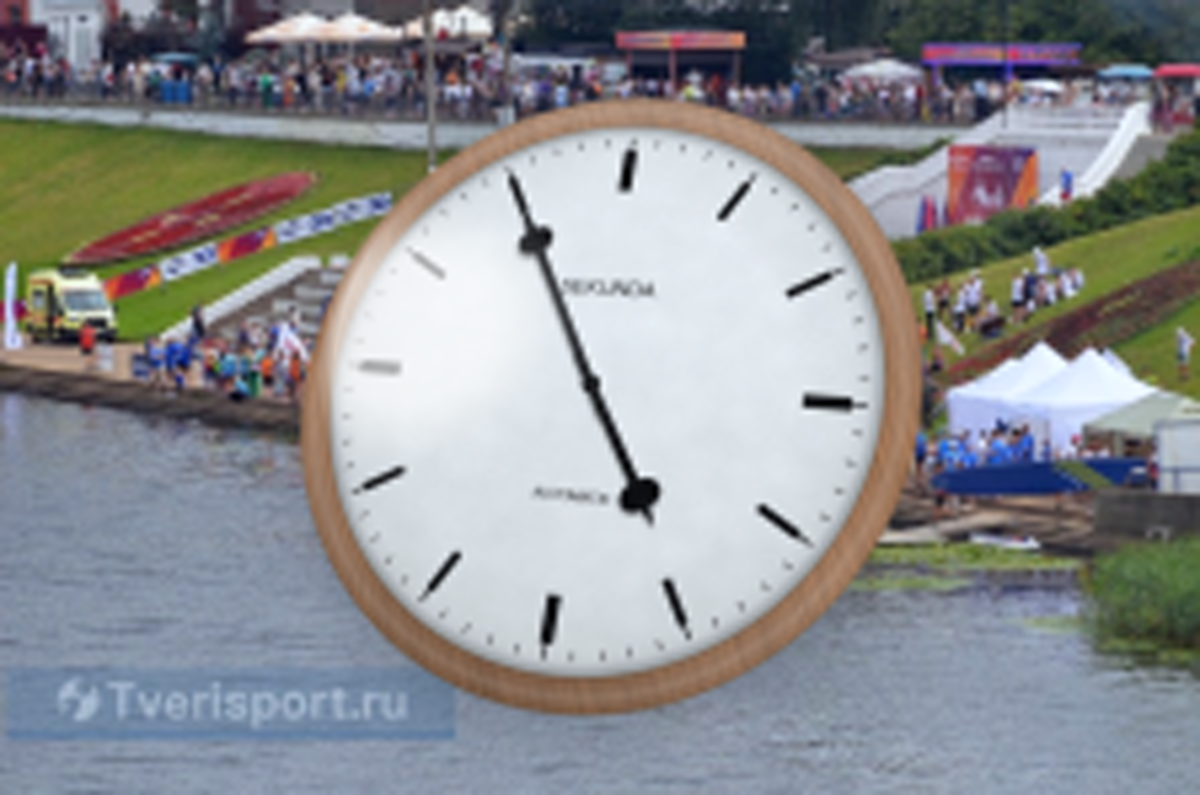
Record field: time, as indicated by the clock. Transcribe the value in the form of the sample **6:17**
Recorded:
**4:55**
